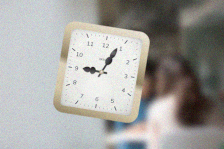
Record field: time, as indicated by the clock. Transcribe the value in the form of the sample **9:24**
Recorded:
**9:04**
